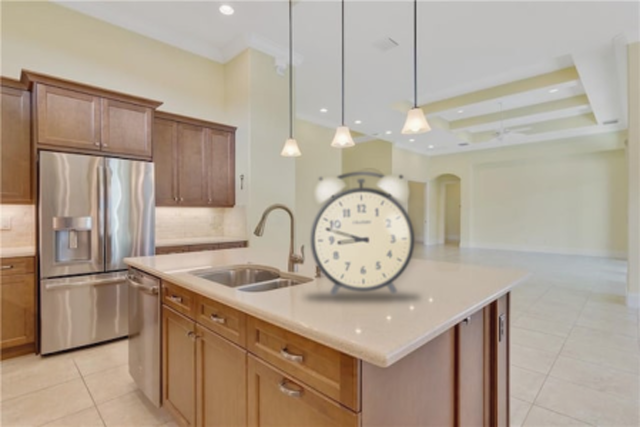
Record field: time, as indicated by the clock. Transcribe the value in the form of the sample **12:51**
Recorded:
**8:48**
